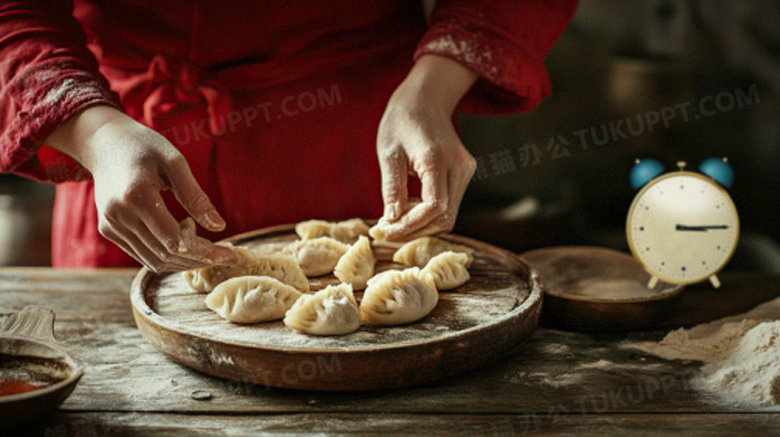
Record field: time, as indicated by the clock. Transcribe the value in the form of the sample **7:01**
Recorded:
**3:15**
